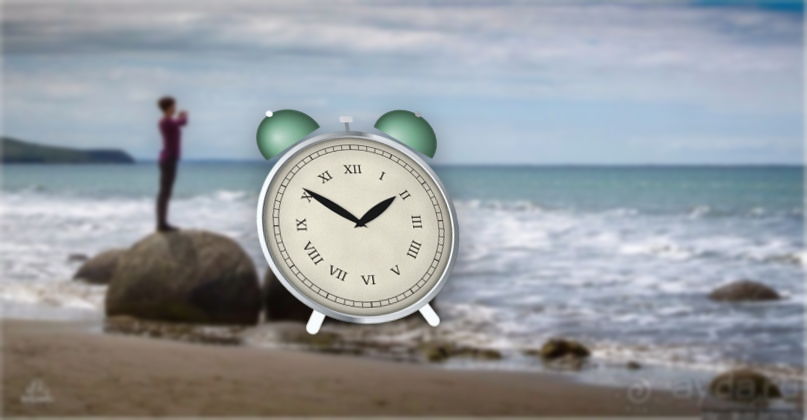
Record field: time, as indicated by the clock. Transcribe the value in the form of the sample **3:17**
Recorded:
**1:51**
